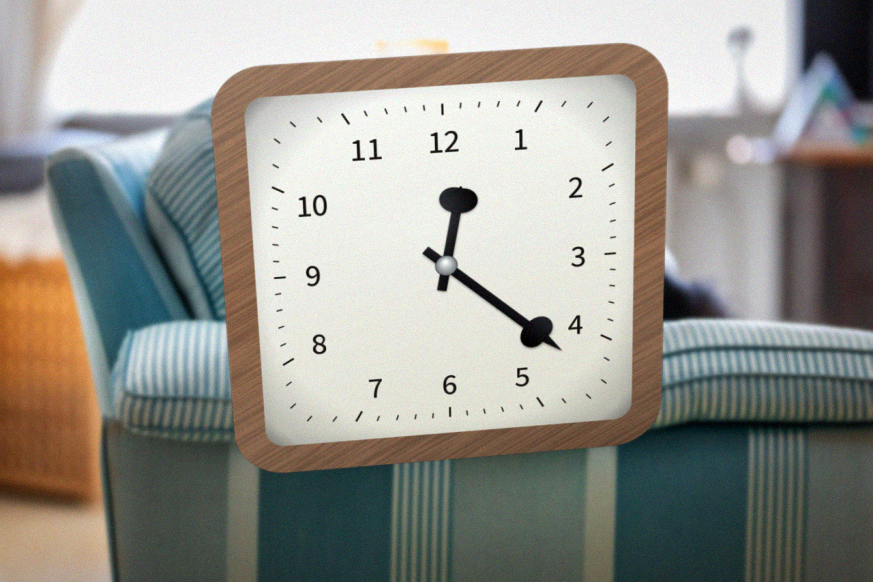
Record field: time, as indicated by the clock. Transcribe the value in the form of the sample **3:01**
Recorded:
**12:22**
